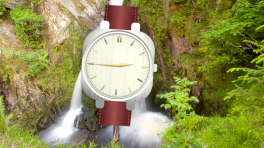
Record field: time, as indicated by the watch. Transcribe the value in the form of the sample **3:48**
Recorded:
**2:45**
